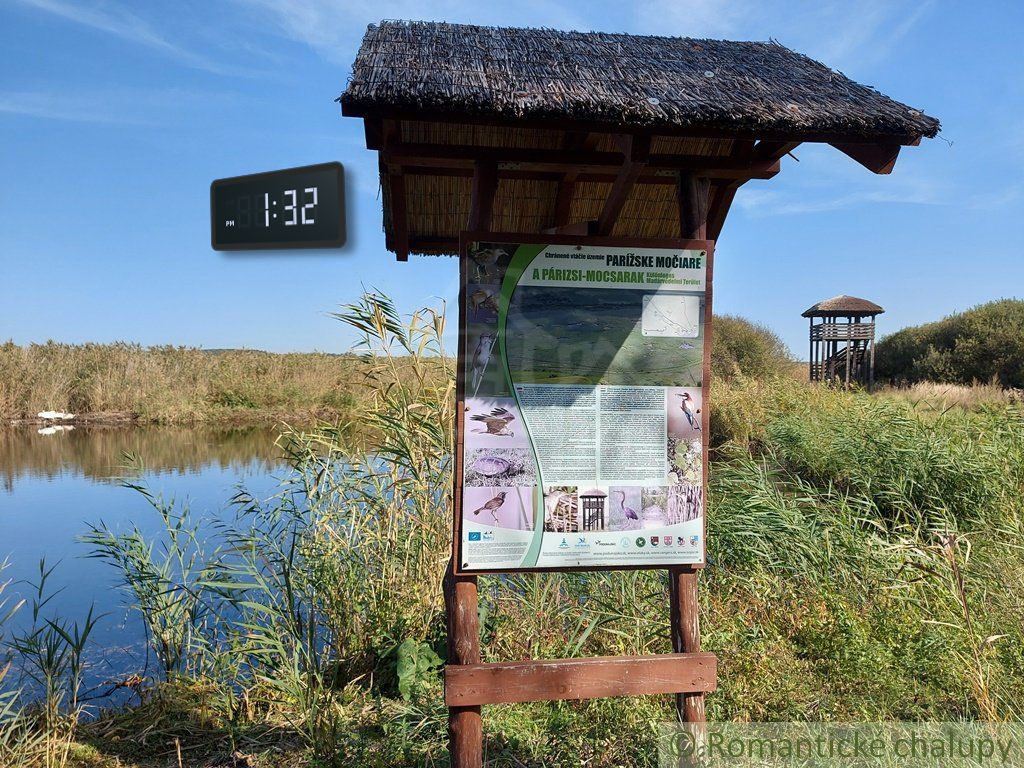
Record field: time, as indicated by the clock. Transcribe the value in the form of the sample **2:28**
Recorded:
**1:32**
